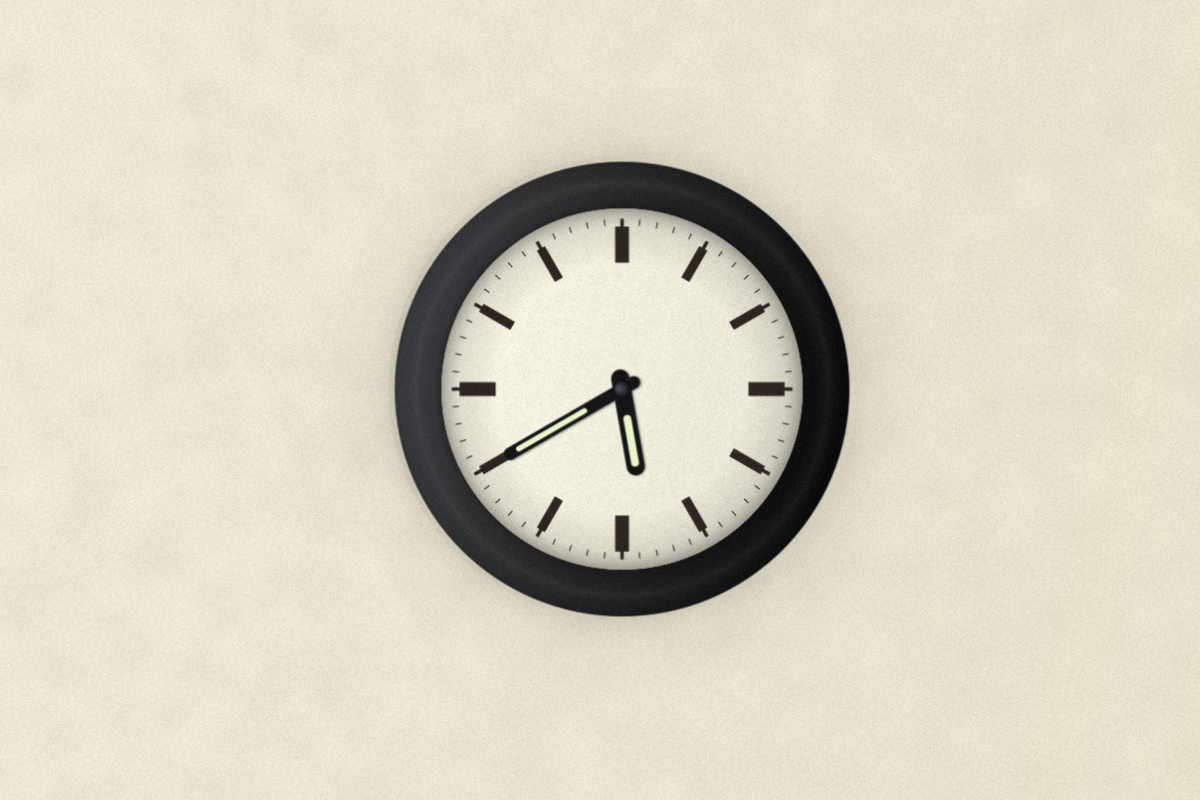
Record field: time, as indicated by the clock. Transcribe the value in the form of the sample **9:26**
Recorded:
**5:40**
